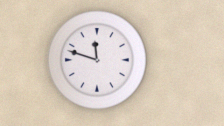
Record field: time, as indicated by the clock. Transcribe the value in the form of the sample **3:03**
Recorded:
**11:48**
